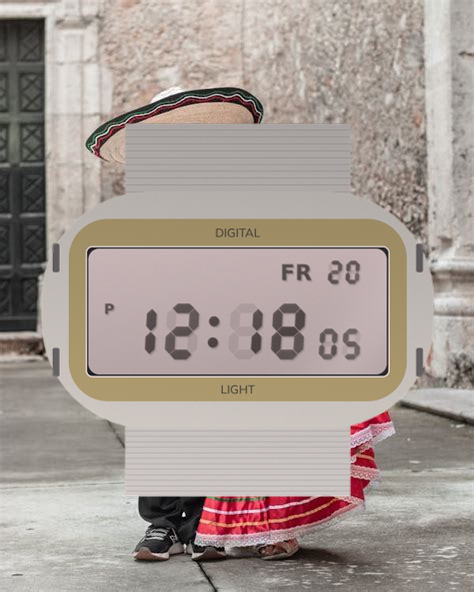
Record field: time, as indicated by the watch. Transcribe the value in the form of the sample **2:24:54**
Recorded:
**12:18:05**
